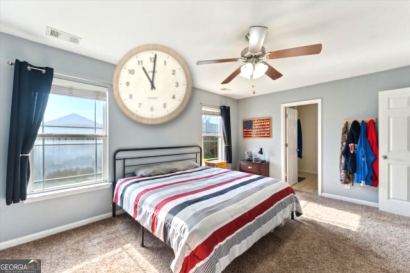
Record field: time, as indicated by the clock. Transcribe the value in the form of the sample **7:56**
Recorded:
**11:01**
